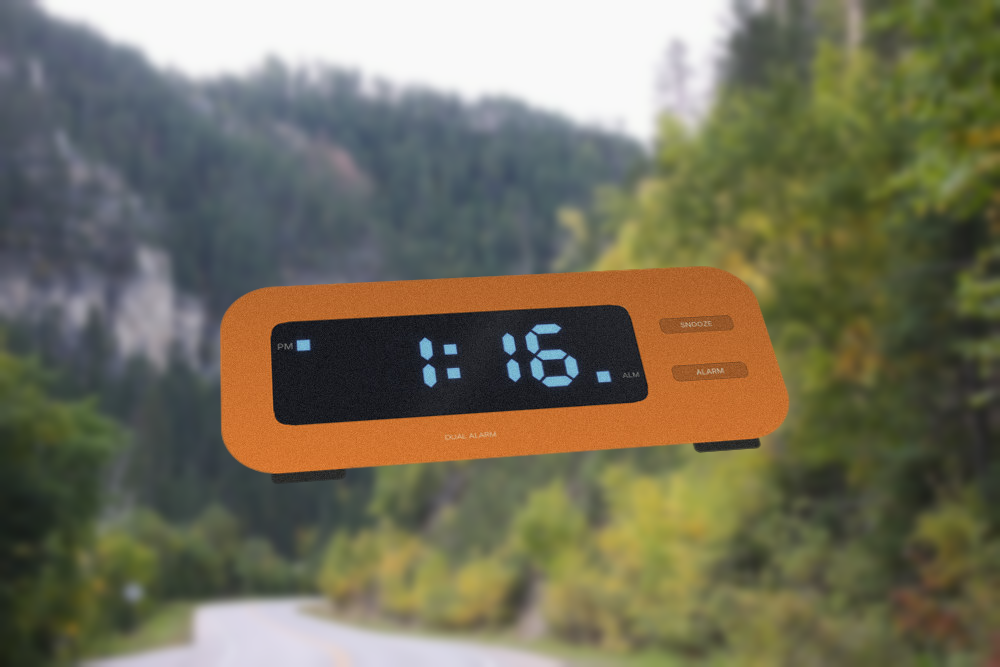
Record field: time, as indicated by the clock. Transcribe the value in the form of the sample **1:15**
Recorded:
**1:16**
